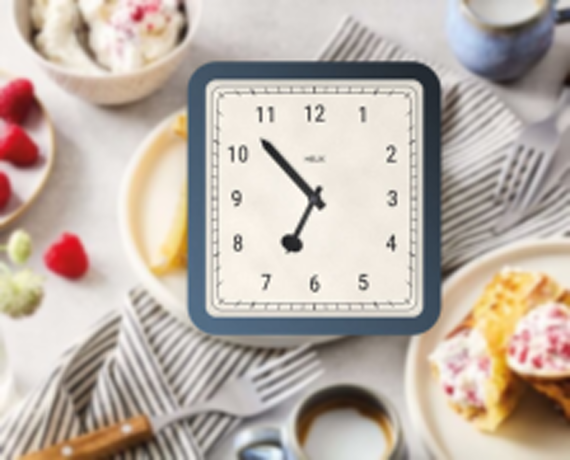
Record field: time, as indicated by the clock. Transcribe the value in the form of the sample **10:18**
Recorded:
**6:53**
